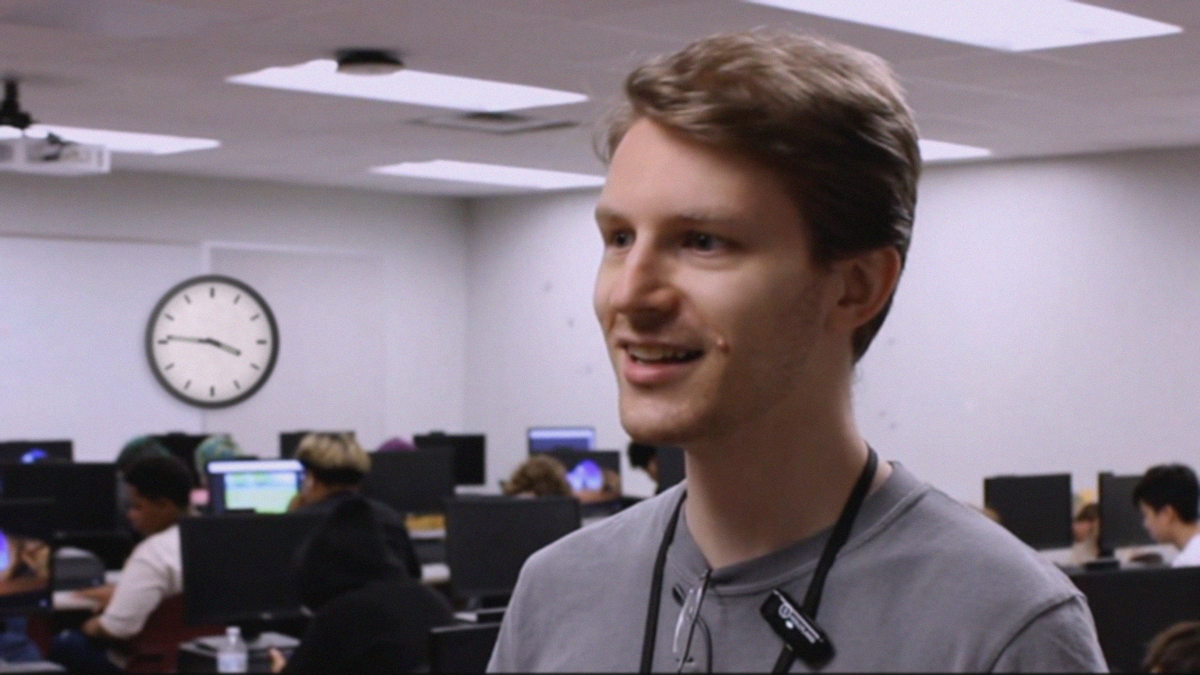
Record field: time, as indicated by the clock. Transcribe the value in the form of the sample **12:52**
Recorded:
**3:46**
